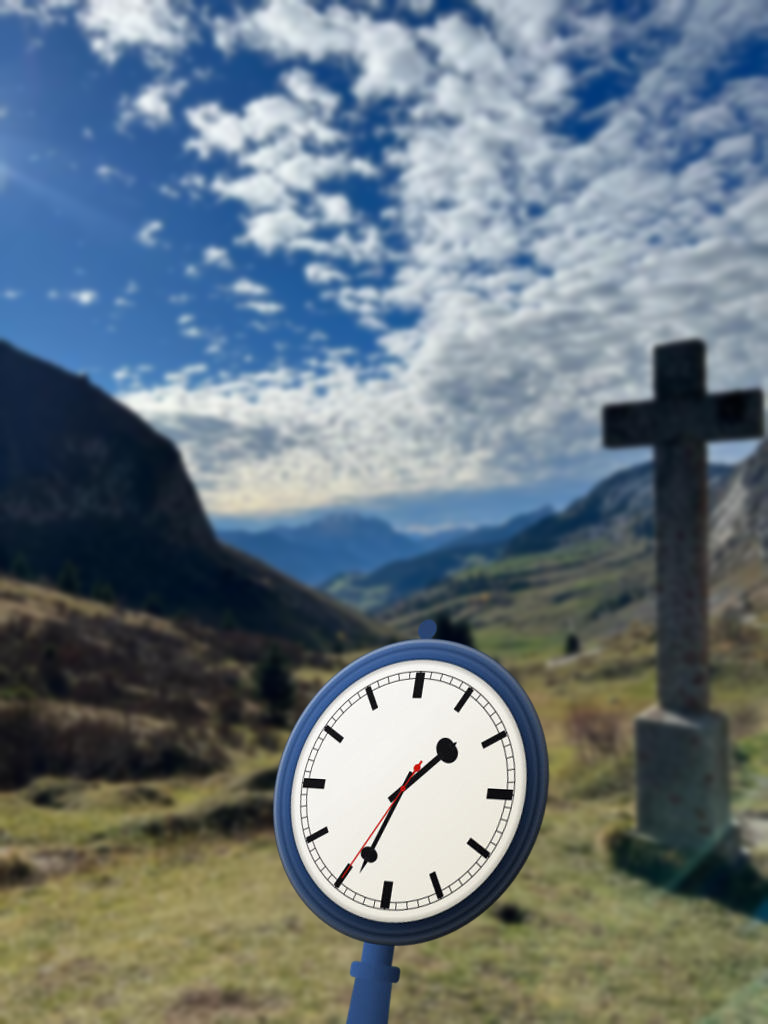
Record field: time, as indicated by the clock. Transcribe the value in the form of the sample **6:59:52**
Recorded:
**1:33:35**
